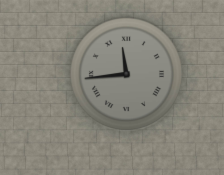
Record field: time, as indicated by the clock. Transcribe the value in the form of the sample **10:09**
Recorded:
**11:44**
